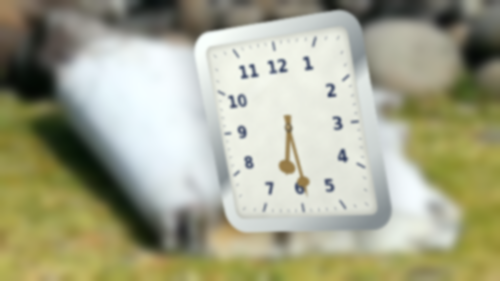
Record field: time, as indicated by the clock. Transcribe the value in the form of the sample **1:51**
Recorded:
**6:29**
